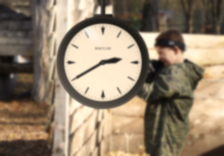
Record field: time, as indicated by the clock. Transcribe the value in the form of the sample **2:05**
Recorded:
**2:40**
